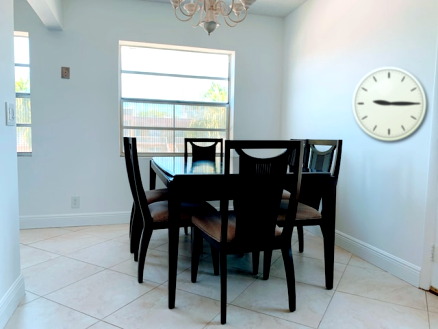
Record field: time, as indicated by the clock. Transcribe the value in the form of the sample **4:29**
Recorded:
**9:15**
